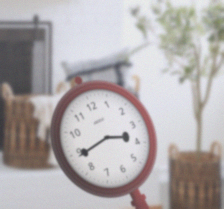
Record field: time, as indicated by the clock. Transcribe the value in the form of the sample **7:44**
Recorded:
**3:44**
